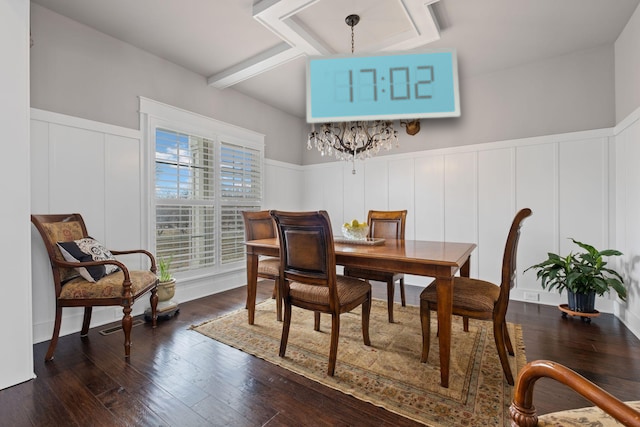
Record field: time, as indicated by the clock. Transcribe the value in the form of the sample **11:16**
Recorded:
**17:02**
